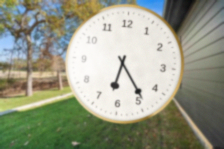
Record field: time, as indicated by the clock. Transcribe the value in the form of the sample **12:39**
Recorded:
**6:24**
